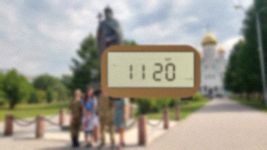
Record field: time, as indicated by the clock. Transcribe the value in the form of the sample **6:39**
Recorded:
**11:20**
